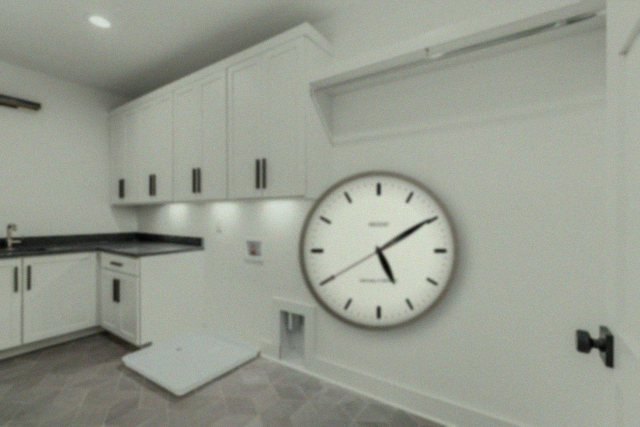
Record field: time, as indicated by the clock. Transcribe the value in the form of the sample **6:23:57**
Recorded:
**5:09:40**
